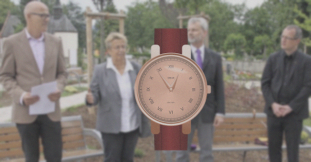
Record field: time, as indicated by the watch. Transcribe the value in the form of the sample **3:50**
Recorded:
**12:54**
